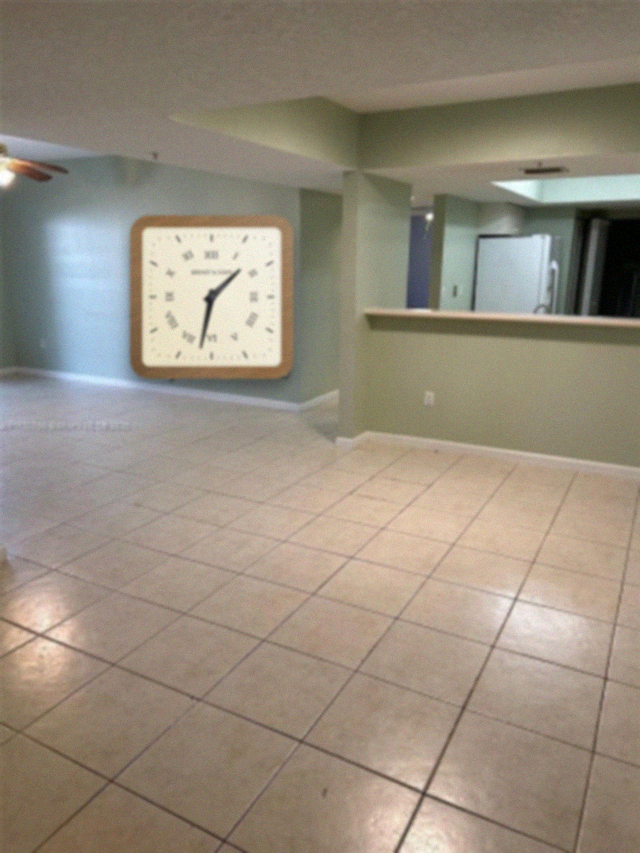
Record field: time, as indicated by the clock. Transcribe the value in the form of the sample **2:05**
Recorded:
**1:32**
